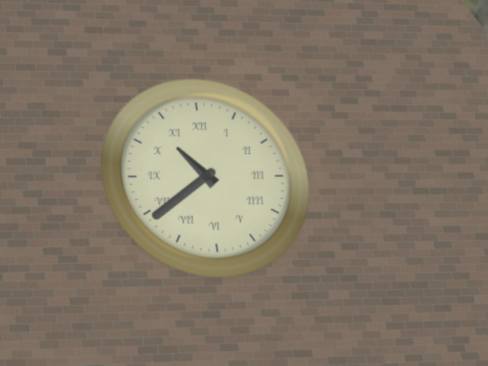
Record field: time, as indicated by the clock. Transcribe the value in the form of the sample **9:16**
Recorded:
**10:39**
